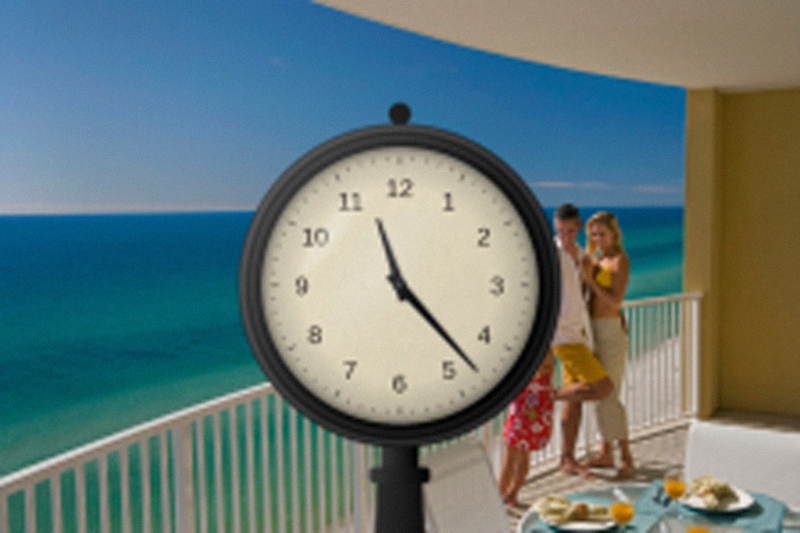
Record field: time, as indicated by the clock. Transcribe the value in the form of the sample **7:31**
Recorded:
**11:23**
